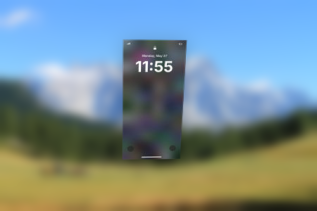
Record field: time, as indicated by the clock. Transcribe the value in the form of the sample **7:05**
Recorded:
**11:55**
